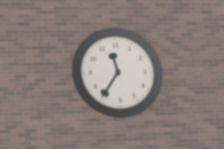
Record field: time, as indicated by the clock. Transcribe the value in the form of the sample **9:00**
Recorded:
**11:36**
